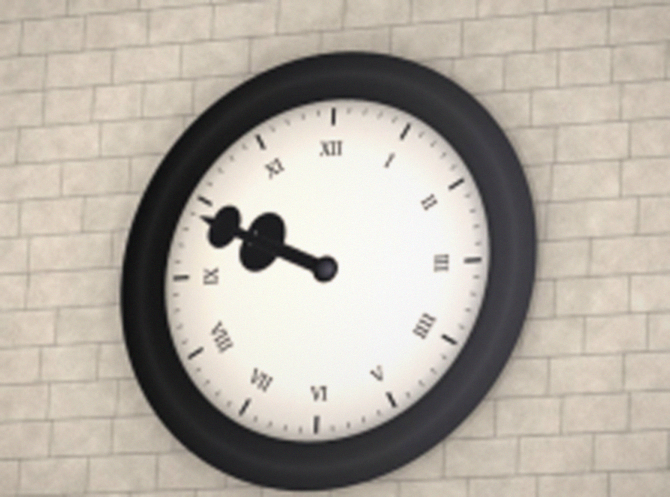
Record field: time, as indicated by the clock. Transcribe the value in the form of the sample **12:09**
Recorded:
**9:49**
